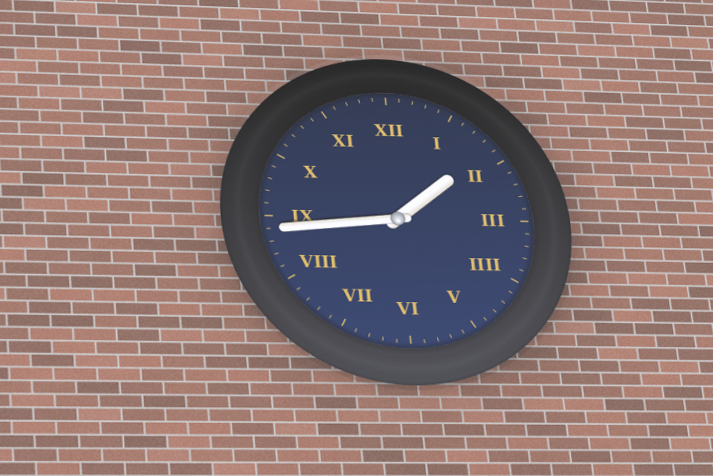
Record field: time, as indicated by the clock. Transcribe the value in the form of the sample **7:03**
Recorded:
**1:44**
